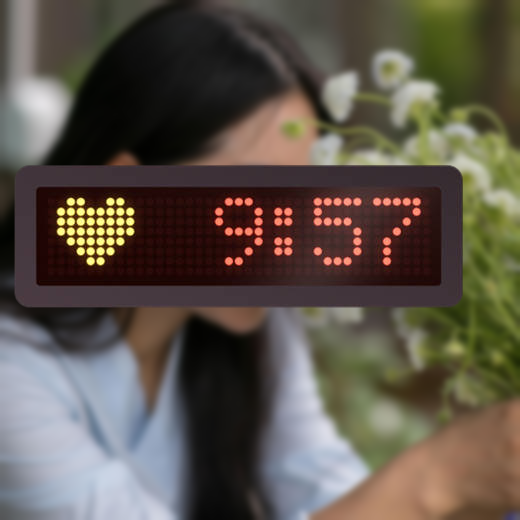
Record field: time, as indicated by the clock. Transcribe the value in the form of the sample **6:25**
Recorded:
**9:57**
